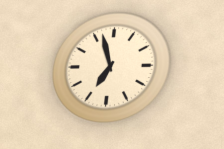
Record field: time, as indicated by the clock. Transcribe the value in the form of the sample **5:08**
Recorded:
**6:57**
